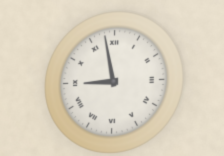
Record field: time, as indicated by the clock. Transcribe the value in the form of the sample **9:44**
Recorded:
**8:58**
